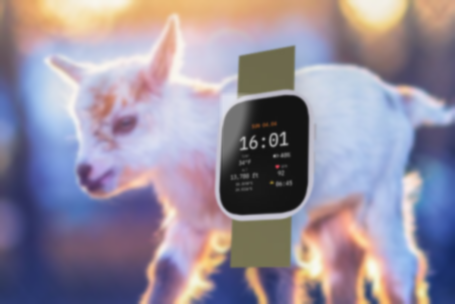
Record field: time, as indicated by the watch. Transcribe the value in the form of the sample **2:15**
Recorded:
**16:01**
